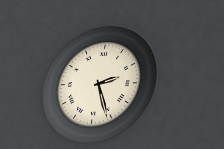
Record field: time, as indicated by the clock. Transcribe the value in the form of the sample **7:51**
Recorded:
**2:26**
